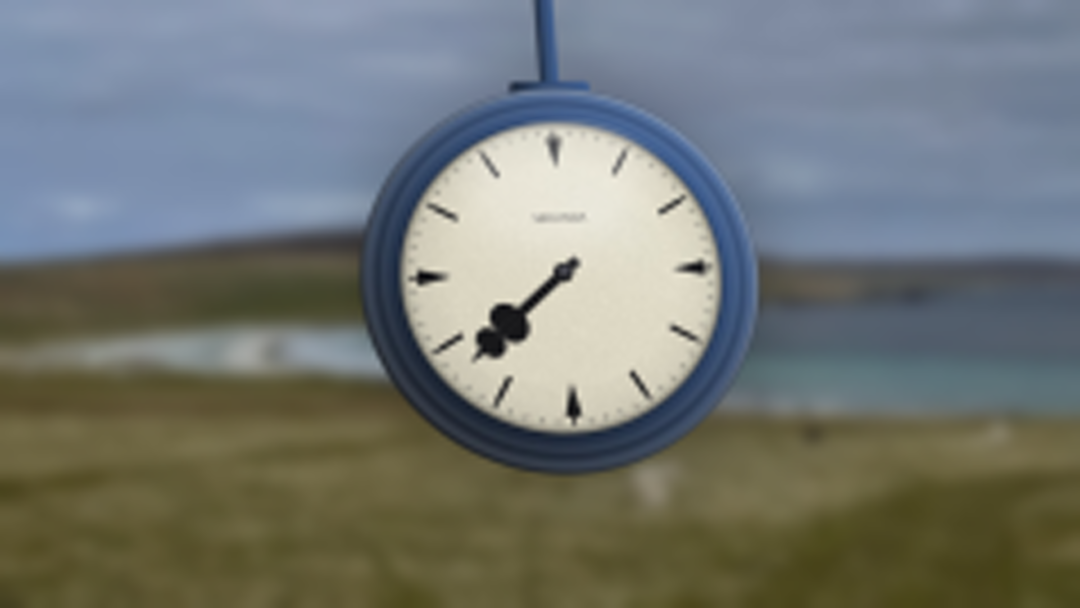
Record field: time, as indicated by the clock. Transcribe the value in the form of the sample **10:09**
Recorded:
**7:38**
